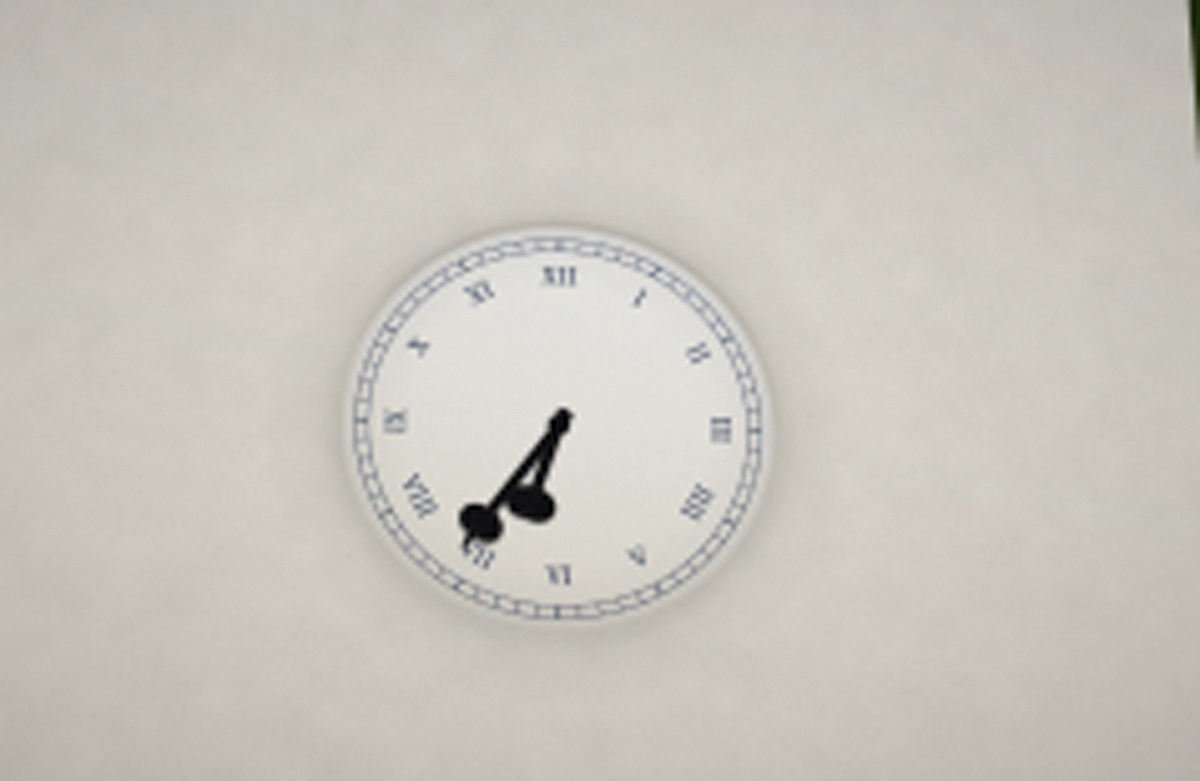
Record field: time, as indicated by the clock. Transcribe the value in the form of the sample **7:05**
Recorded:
**6:36**
